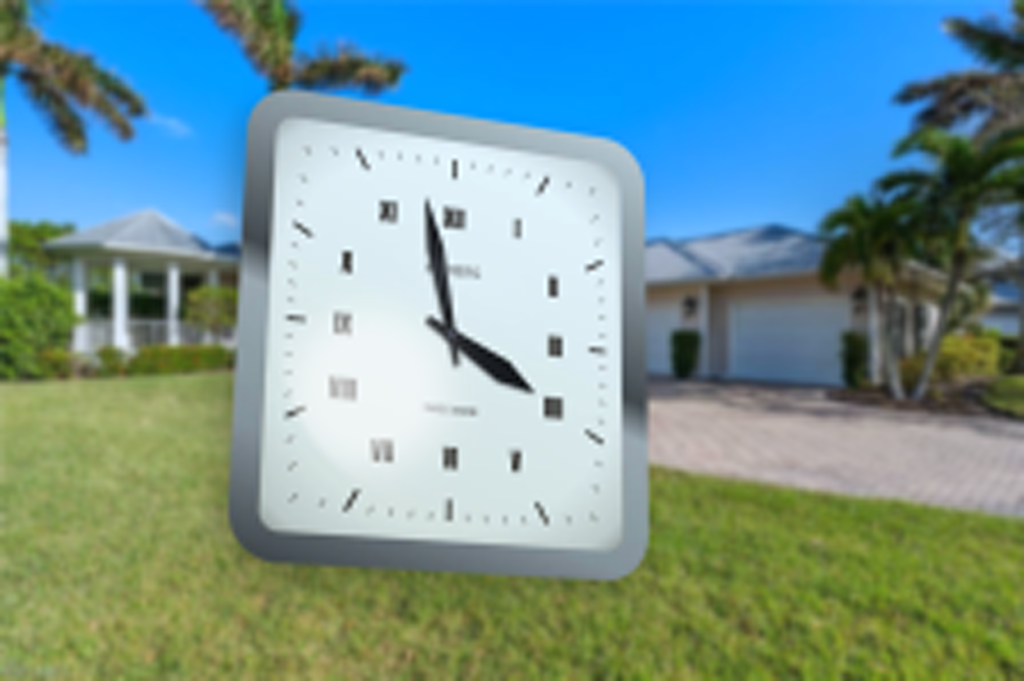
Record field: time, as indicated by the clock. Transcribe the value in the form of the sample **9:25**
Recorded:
**3:58**
